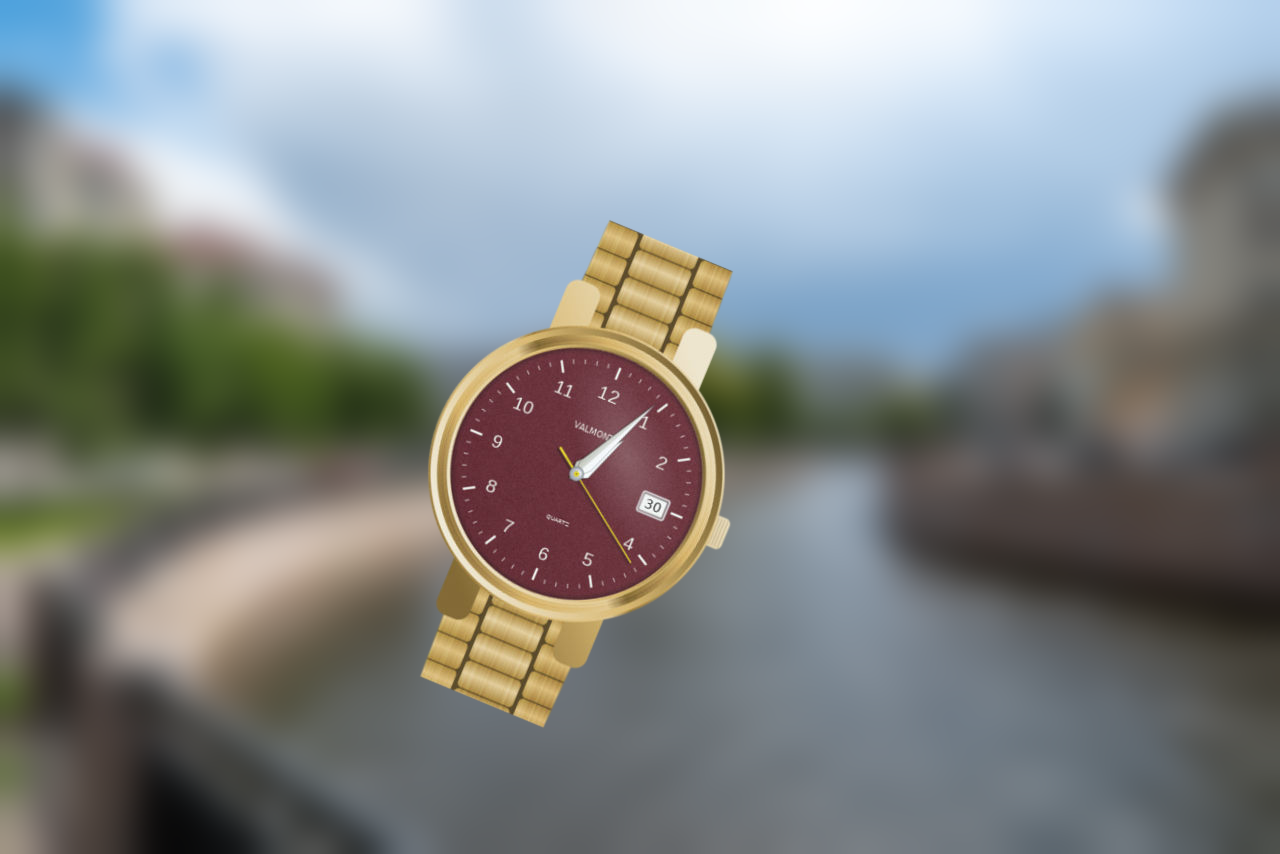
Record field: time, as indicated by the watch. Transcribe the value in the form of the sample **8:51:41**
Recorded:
**1:04:21**
